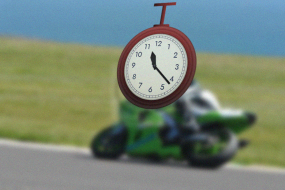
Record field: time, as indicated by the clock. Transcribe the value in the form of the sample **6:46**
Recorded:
**11:22**
